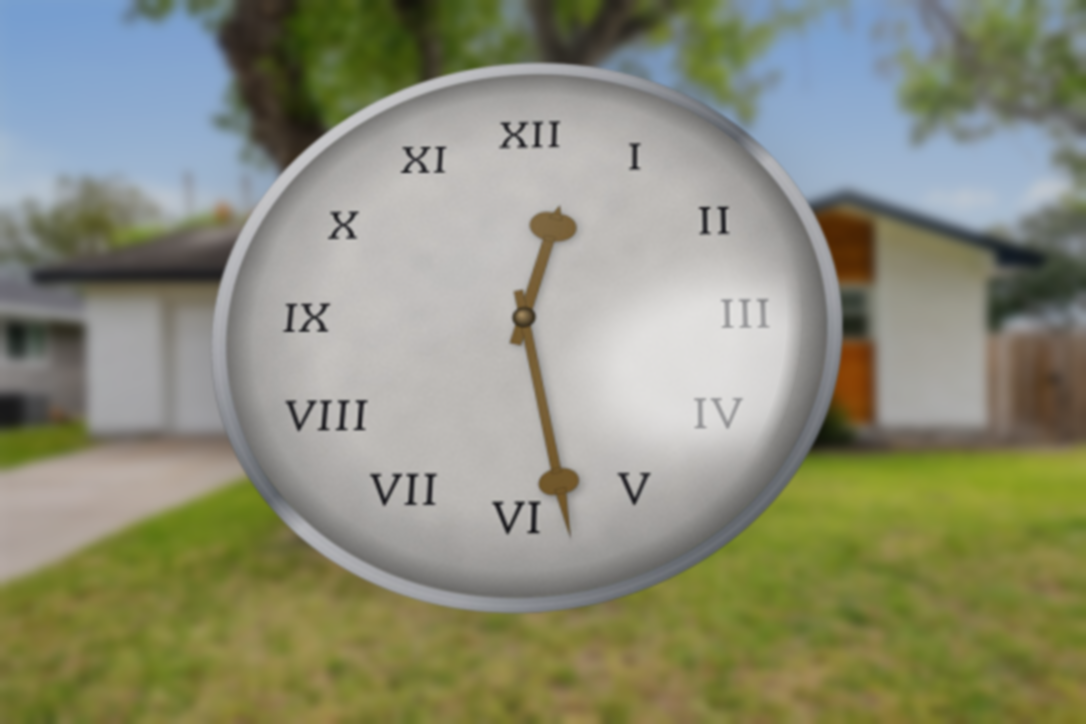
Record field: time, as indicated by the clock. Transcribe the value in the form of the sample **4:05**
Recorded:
**12:28**
